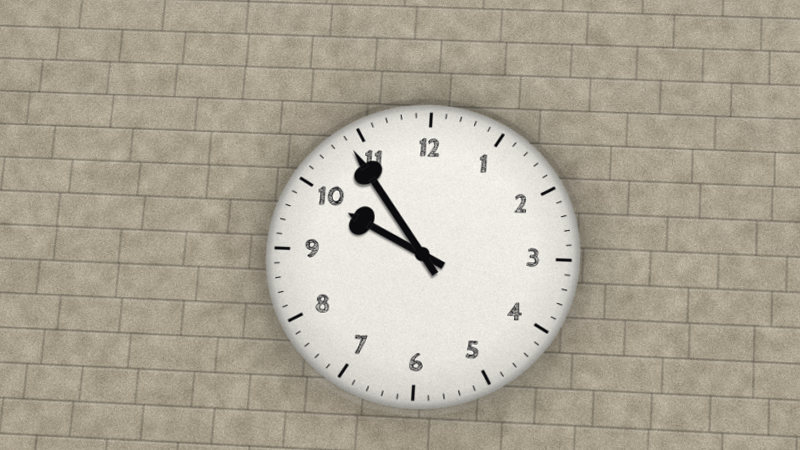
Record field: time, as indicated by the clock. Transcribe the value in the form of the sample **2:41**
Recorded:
**9:54**
